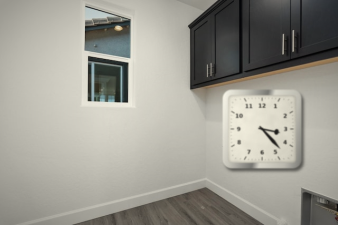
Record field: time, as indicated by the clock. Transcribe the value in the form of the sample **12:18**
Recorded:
**3:23**
